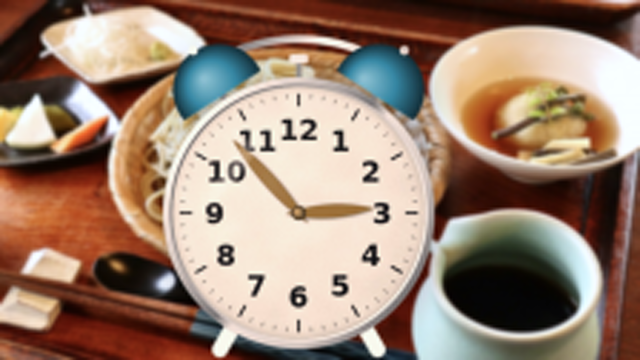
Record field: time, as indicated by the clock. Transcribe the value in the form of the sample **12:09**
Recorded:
**2:53**
